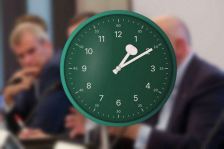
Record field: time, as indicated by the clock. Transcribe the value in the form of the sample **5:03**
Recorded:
**1:10**
